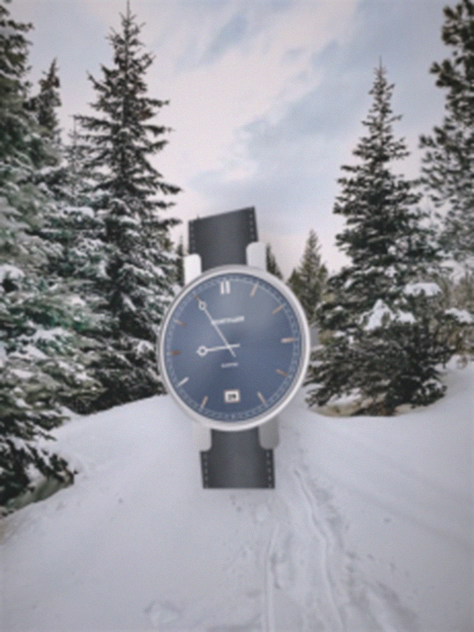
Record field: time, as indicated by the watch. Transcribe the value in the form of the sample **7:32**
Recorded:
**8:55**
